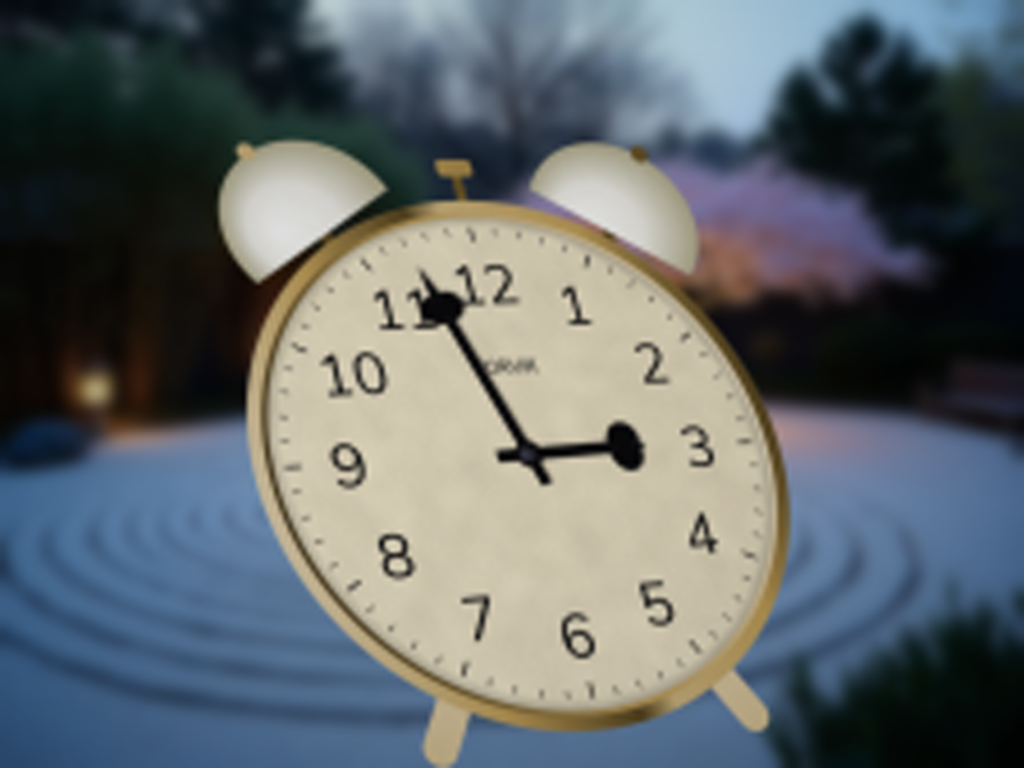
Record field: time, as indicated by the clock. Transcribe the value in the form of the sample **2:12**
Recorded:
**2:57**
